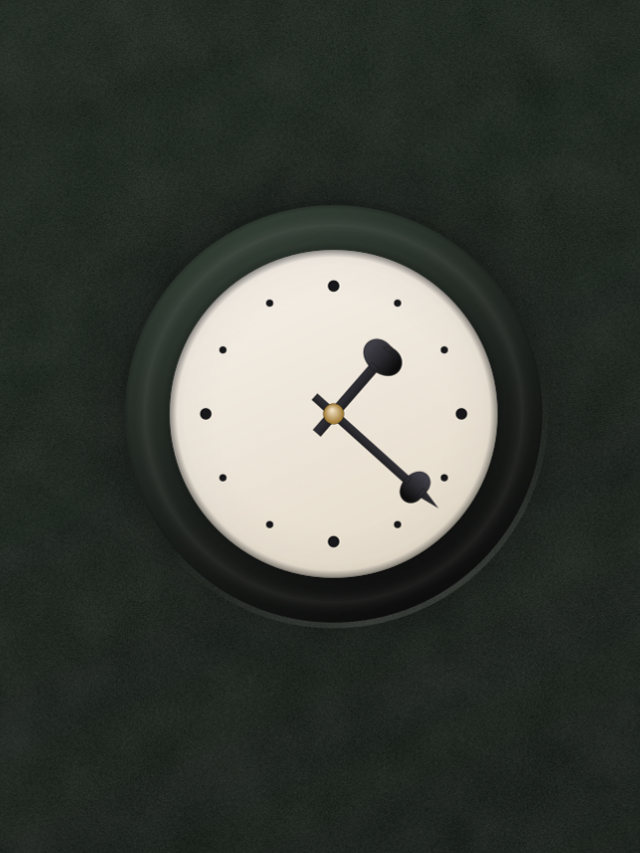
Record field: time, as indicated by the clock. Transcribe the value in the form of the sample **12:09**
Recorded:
**1:22**
